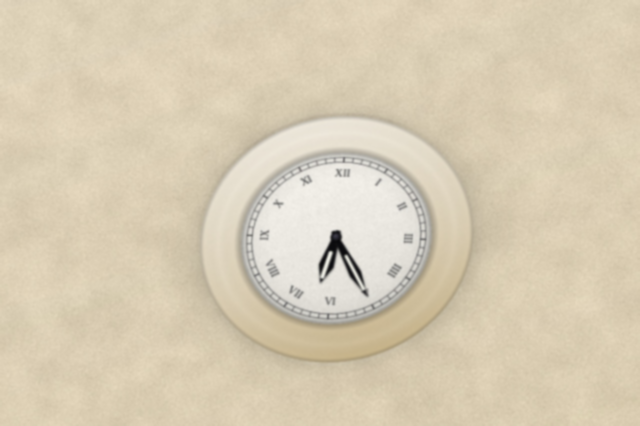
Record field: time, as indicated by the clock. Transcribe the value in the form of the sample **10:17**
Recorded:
**6:25**
